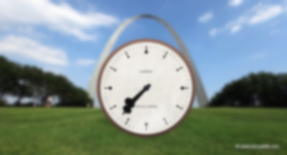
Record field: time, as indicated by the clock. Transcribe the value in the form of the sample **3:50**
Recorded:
**7:37**
